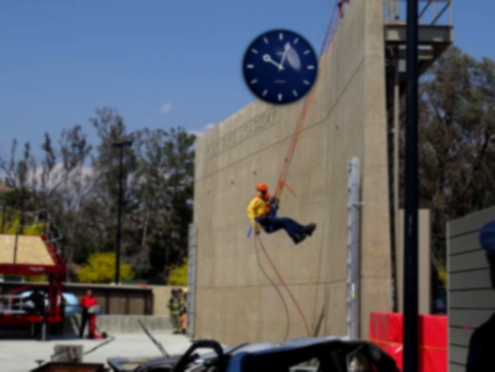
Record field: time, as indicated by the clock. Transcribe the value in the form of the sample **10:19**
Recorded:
**10:03**
